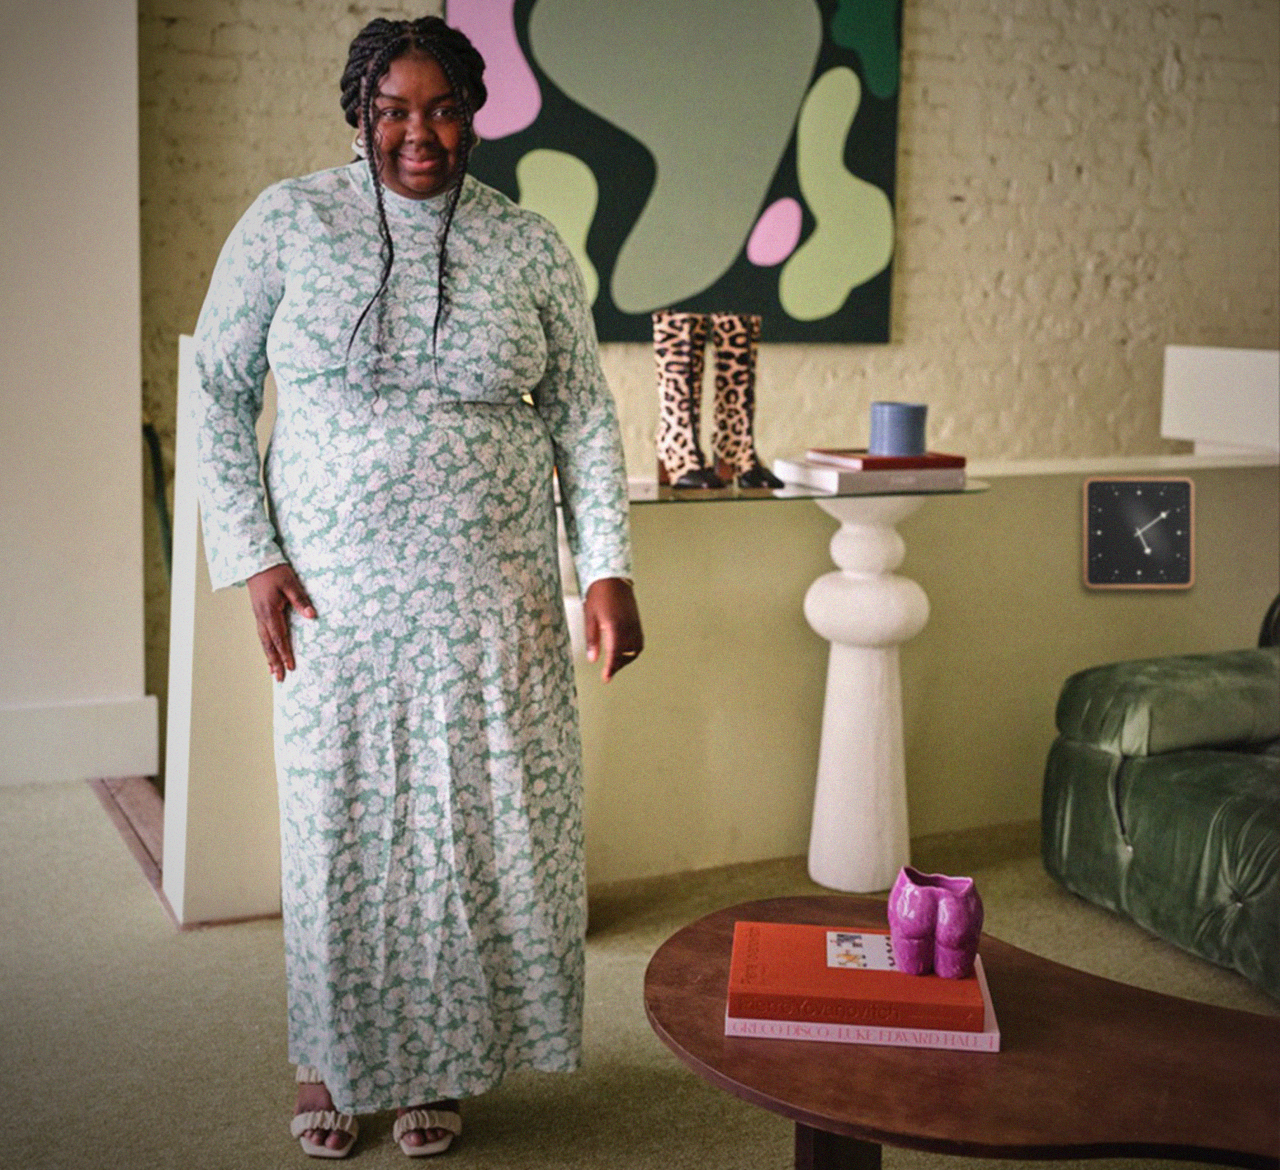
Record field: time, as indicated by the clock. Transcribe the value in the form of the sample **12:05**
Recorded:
**5:09**
